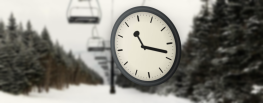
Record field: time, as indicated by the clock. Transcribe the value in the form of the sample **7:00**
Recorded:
**11:18**
